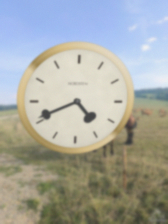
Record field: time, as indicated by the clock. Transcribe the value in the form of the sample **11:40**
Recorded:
**4:41**
